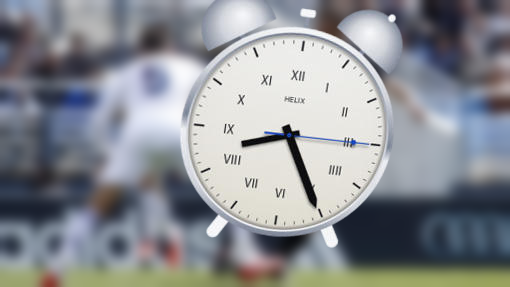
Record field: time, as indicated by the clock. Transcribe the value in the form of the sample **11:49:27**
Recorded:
**8:25:15**
